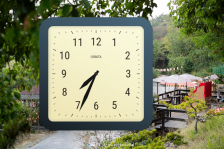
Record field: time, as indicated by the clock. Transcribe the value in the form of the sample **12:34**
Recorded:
**7:34**
